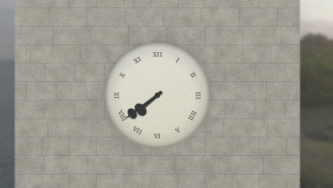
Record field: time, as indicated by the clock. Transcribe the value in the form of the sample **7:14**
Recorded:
**7:39**
